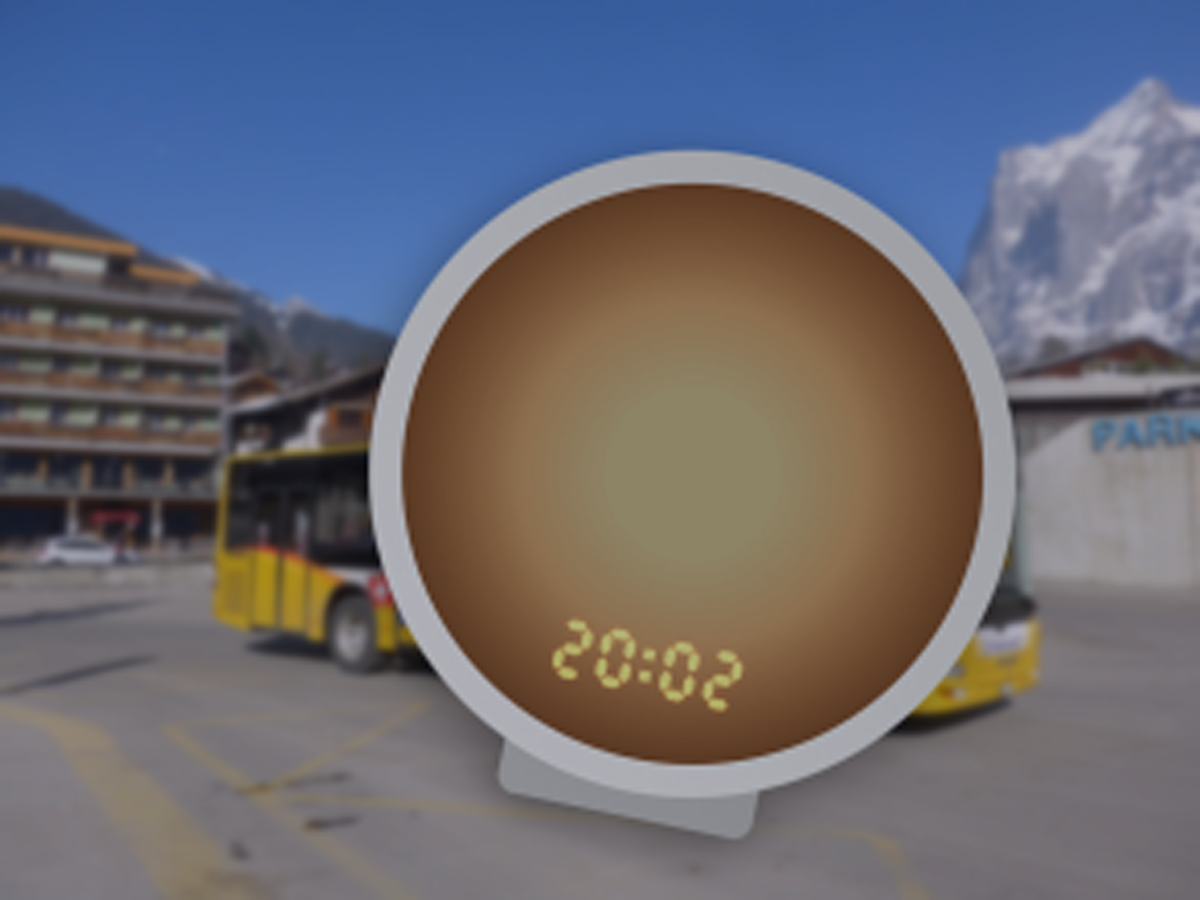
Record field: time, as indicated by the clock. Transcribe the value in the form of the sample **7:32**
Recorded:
**20:02**
